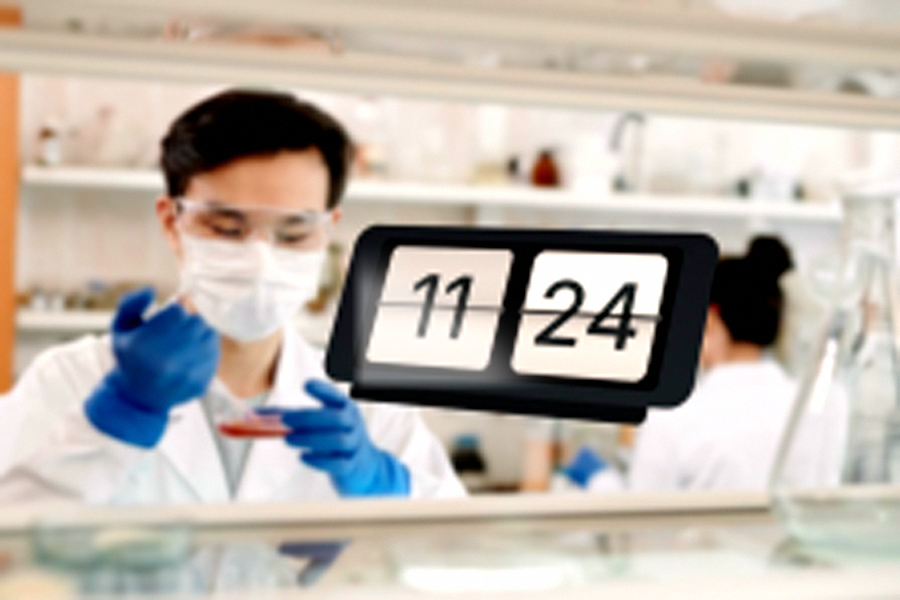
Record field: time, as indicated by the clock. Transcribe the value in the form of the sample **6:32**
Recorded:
**11:24**
